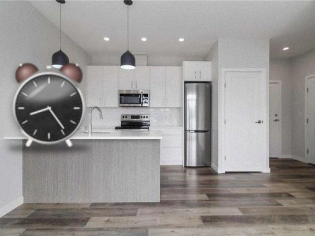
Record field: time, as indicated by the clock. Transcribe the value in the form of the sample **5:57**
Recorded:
**8:24**
